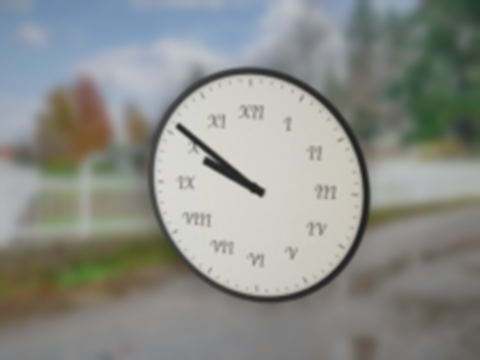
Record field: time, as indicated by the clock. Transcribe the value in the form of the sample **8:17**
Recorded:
**9:51**
